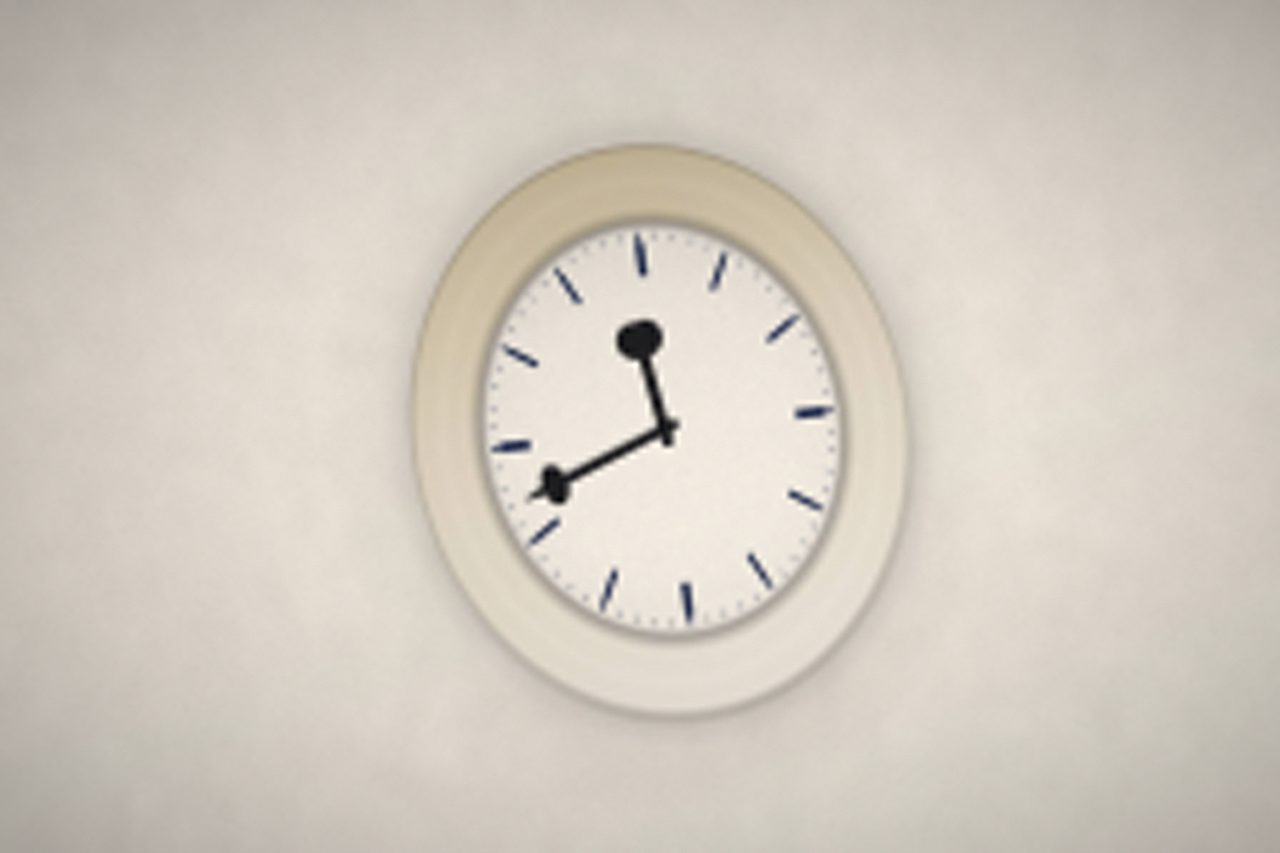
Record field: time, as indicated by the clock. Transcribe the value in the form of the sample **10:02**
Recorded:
**11:42**
